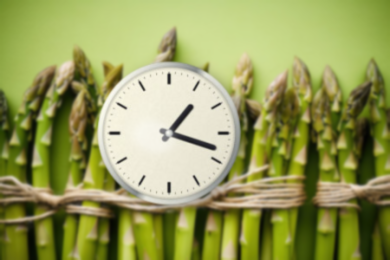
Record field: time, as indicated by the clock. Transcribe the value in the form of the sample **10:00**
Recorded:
**1:18**
